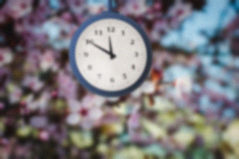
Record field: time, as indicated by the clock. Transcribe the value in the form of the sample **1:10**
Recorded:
**11:50**
